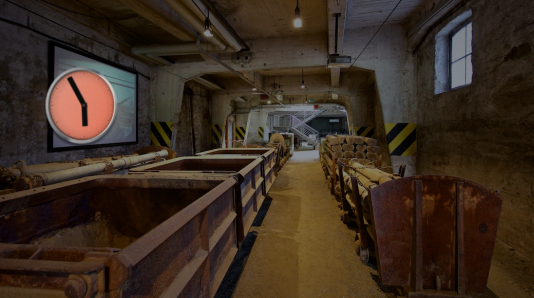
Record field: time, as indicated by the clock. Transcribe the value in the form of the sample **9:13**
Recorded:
**5:55**
